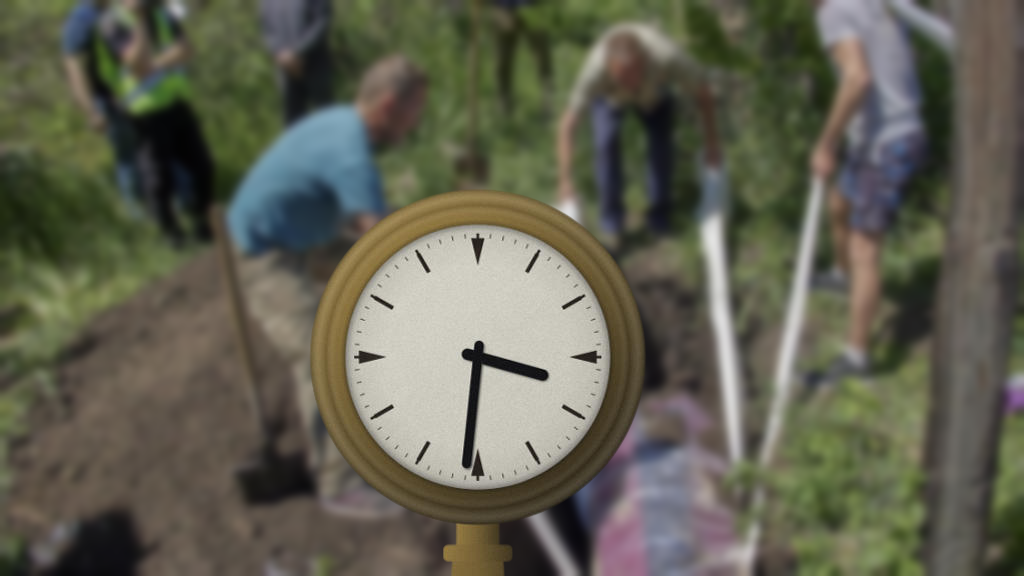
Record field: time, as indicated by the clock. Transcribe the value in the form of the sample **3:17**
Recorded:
**3:31**
